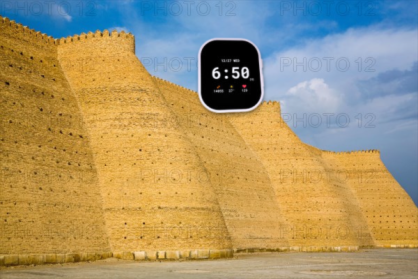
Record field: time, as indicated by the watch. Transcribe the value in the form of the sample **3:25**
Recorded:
**6:50**
